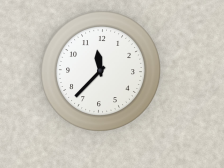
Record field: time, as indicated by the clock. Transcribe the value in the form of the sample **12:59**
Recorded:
**11:37**
